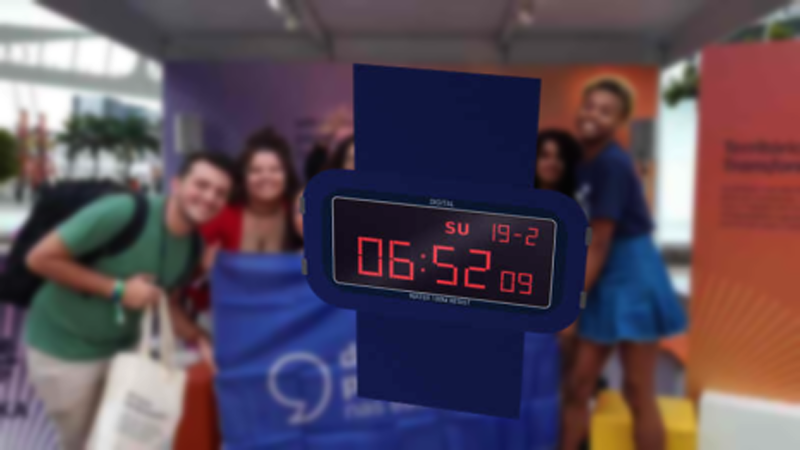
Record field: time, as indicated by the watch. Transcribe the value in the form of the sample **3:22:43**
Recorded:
**6:52:09**
